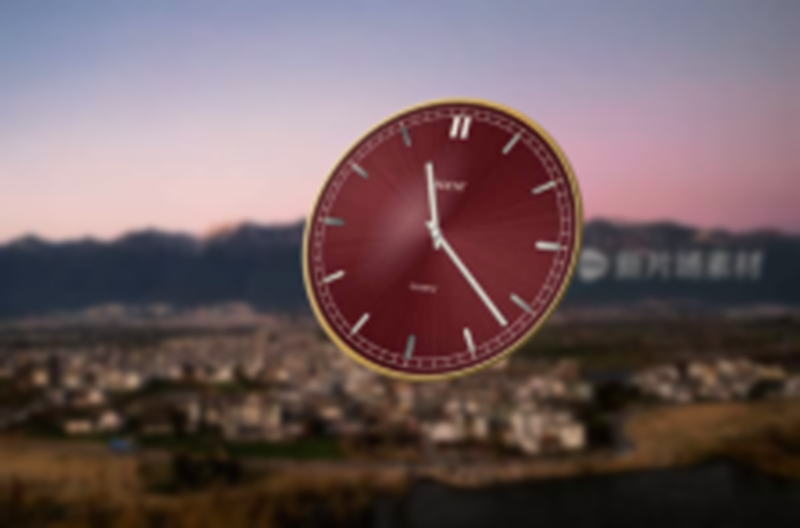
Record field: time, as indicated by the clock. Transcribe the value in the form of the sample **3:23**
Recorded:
**11:22**
